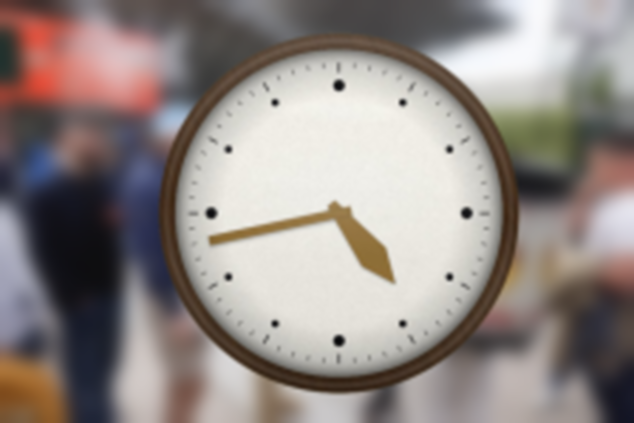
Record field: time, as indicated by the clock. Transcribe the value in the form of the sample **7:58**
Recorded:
**4:43**
